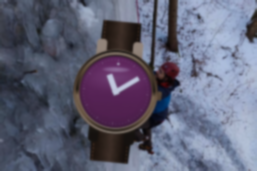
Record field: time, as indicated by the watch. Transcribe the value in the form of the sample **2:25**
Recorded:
**11:09**
